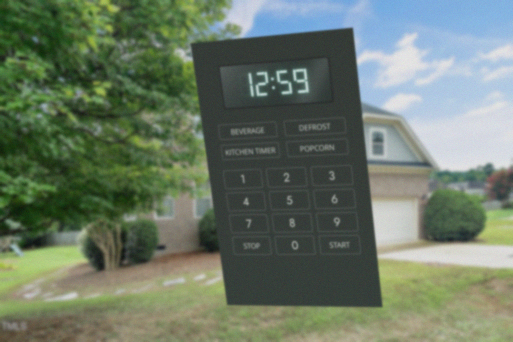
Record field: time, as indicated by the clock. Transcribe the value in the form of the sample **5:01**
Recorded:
**12:59**
